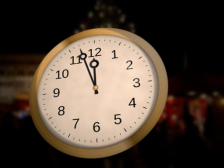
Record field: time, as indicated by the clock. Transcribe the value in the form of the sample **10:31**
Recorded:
**11:57**
